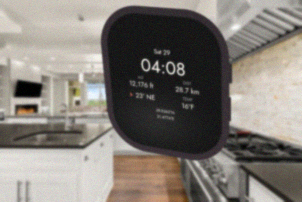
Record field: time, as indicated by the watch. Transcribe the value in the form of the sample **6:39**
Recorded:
**4:08**
